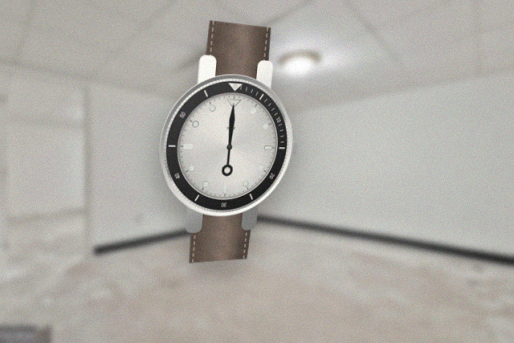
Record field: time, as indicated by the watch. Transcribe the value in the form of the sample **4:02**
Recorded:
**6:00**
